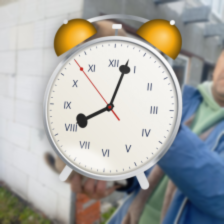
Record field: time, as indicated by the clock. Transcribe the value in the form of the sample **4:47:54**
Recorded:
**8:02:53**
